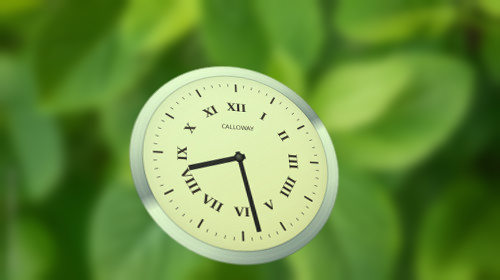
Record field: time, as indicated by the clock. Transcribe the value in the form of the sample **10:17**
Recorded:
**8:28**
